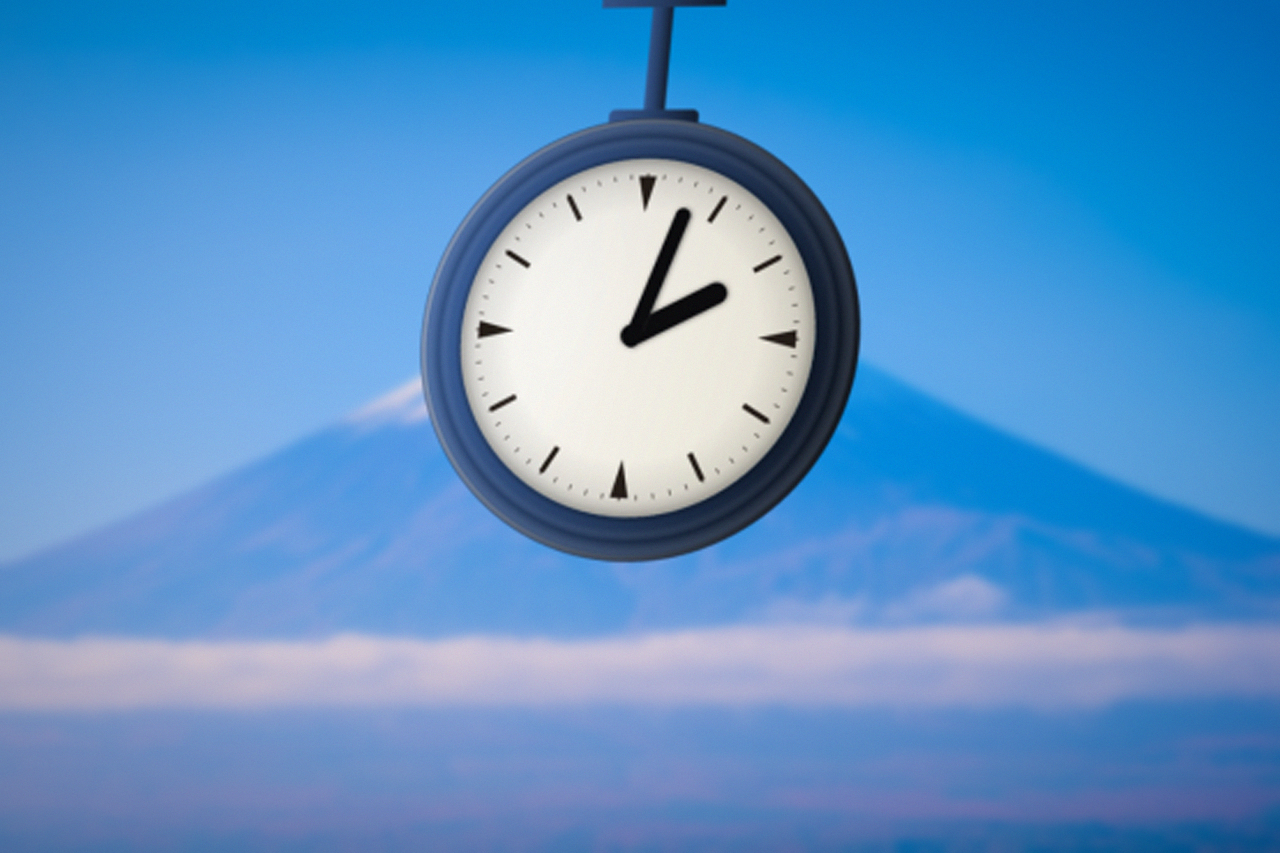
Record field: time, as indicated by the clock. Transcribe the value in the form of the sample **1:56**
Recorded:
**2:03**
